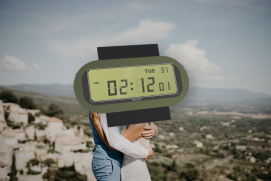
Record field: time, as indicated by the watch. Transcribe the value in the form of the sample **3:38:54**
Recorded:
**2:12:01**
